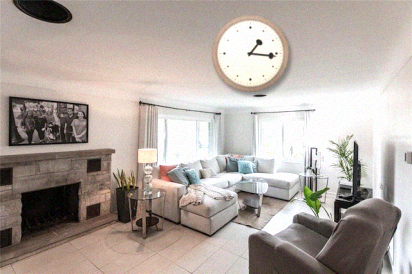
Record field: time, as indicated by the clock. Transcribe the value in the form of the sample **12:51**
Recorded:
**1:16**
